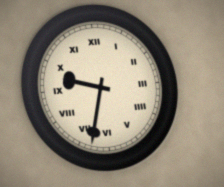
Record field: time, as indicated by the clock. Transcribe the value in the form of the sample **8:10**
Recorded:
**9:33**
